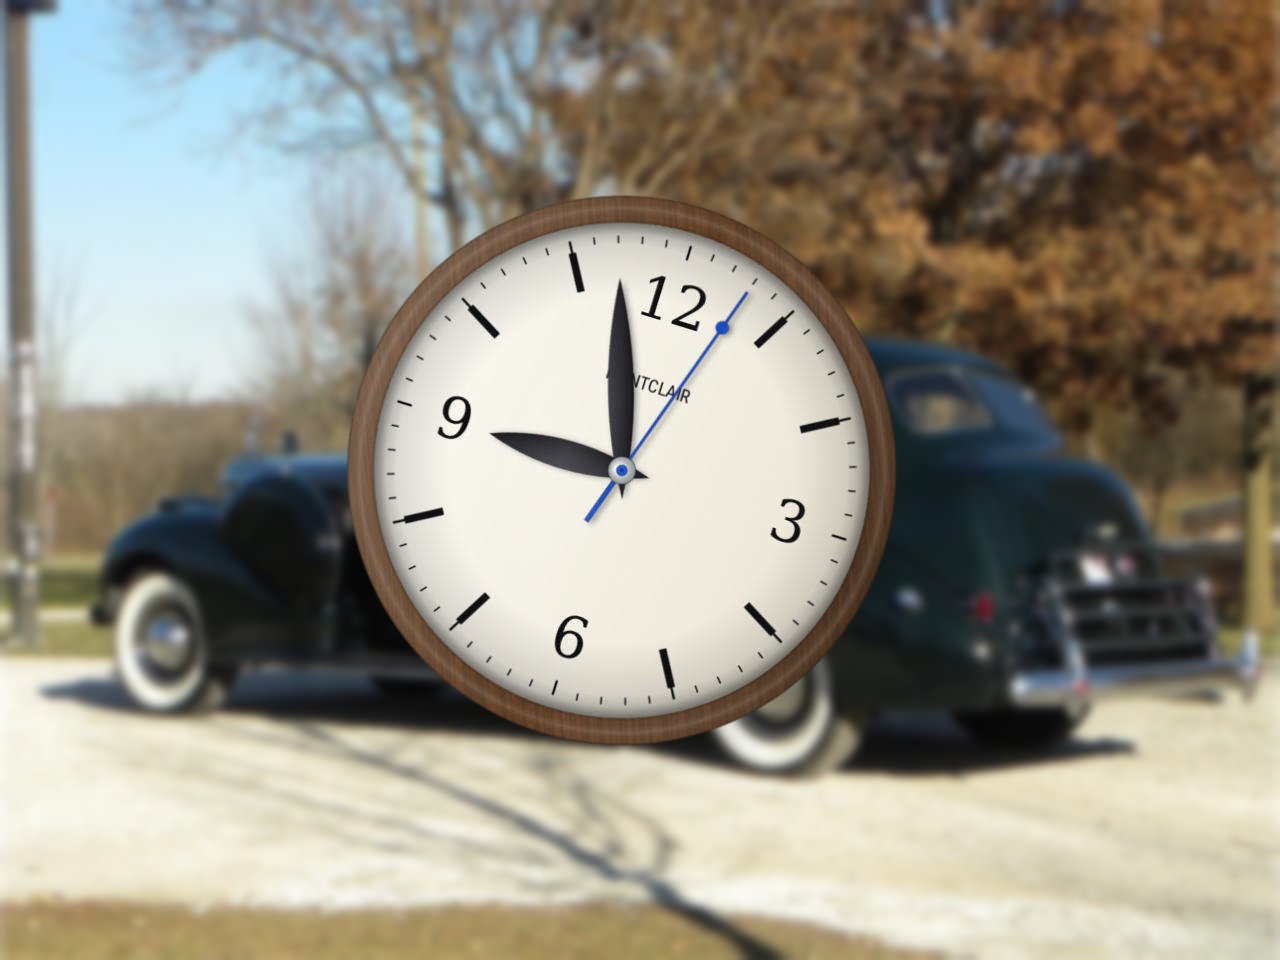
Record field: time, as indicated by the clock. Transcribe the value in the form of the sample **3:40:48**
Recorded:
**8:57:03**
